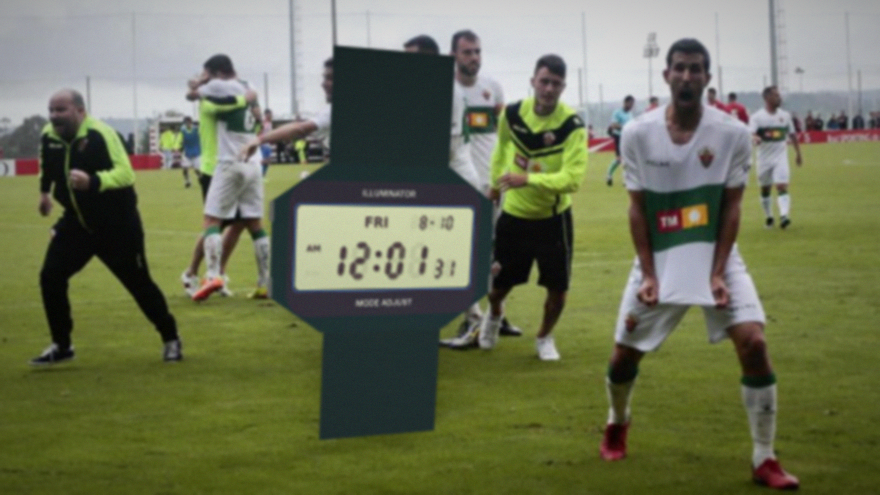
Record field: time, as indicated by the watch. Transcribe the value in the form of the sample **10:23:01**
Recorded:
**12:01:31**
